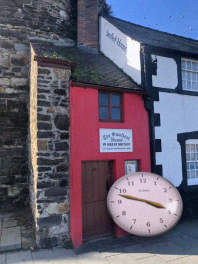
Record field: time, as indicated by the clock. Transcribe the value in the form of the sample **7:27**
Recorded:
**3:48**
